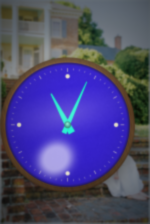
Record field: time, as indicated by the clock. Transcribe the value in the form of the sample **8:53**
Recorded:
**11:04**
